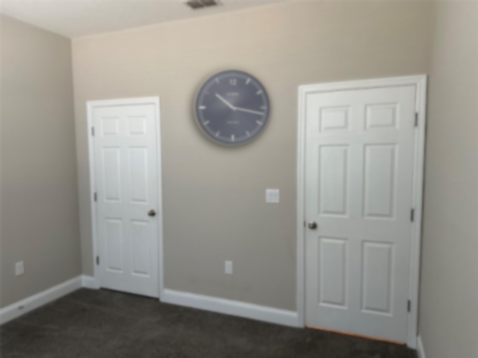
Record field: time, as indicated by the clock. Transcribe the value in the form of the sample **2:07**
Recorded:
**10:17**
